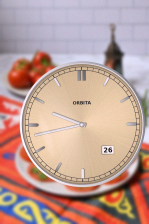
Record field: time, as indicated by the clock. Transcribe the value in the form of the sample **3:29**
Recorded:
**9:43**
